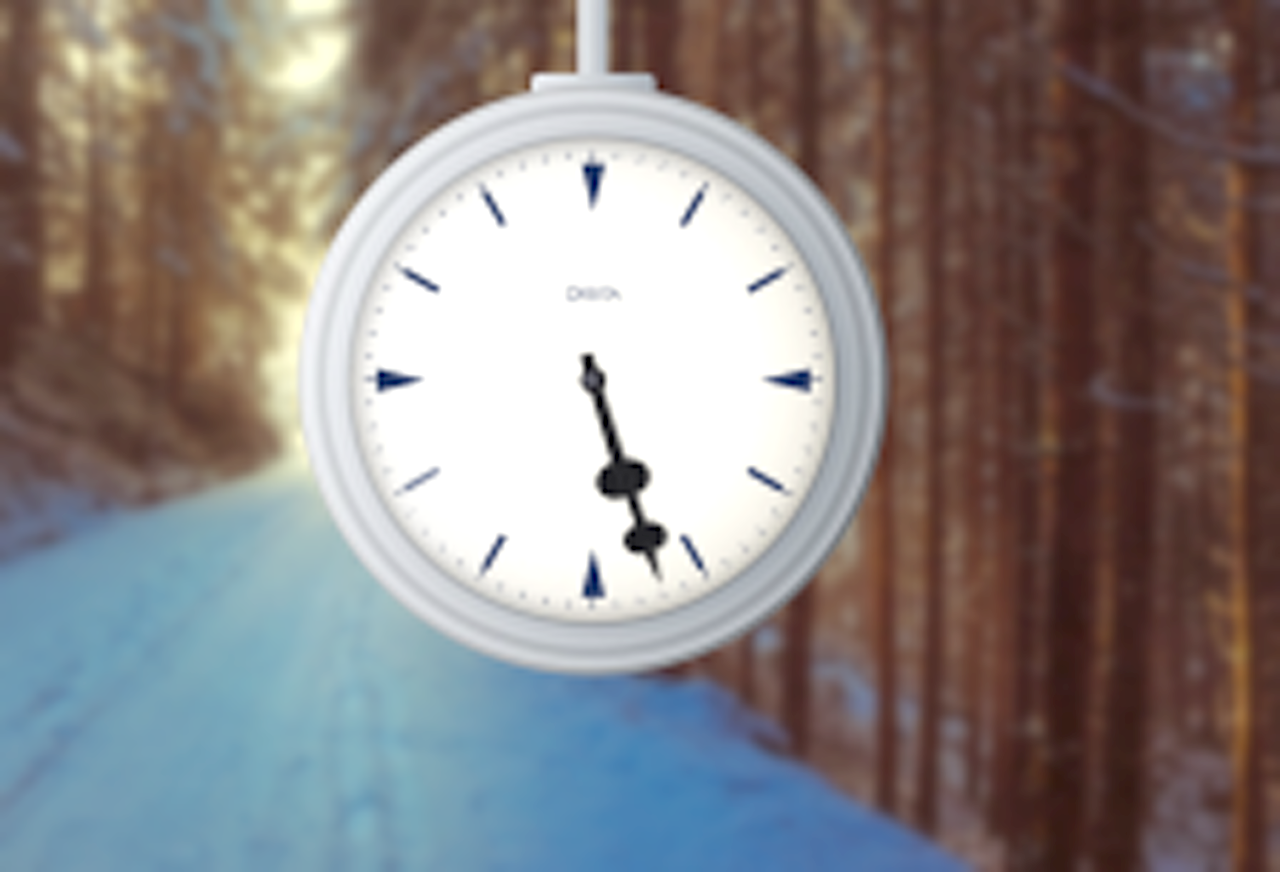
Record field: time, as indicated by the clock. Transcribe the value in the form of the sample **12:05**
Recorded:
**5:27**
